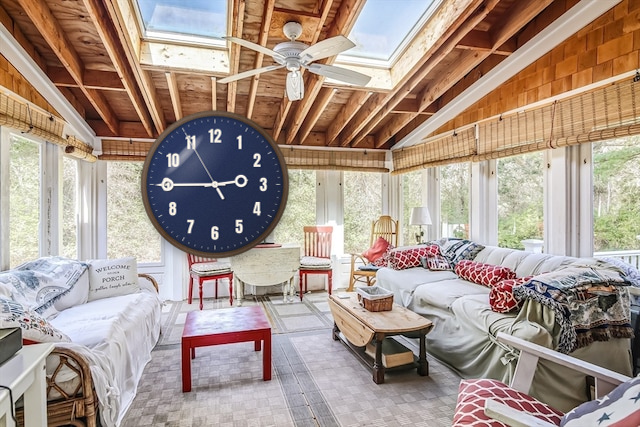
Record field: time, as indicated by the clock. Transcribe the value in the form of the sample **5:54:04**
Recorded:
**2:44:55**
